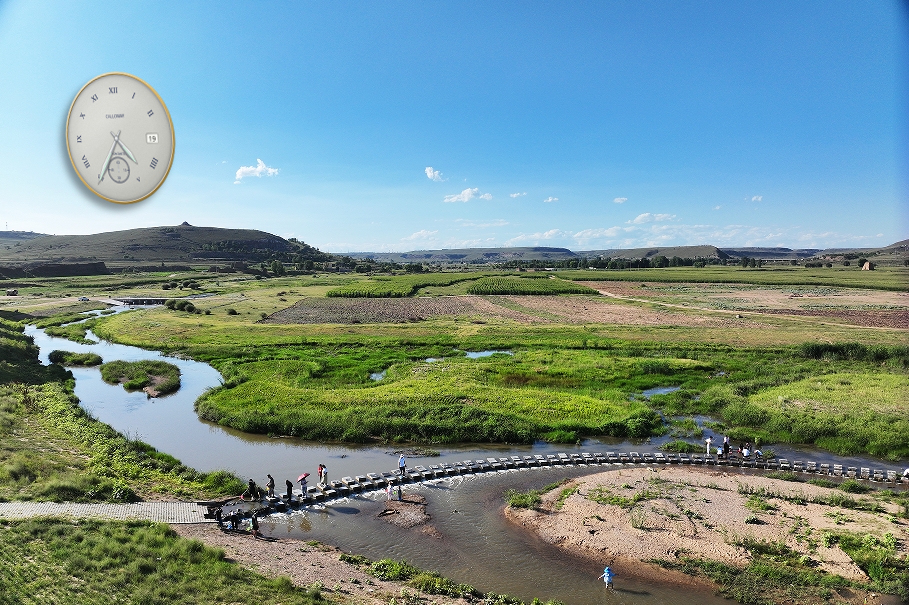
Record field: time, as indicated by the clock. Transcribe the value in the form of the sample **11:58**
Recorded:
**4:35**
